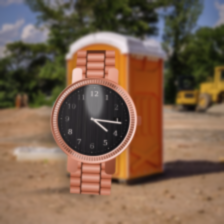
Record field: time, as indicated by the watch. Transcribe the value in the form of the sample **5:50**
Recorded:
**4:16**
